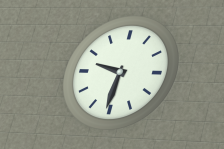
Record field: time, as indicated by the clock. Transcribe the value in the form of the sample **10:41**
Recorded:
**9:31**
